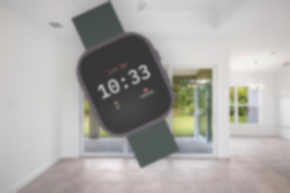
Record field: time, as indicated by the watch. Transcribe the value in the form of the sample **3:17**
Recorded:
**10:33**
